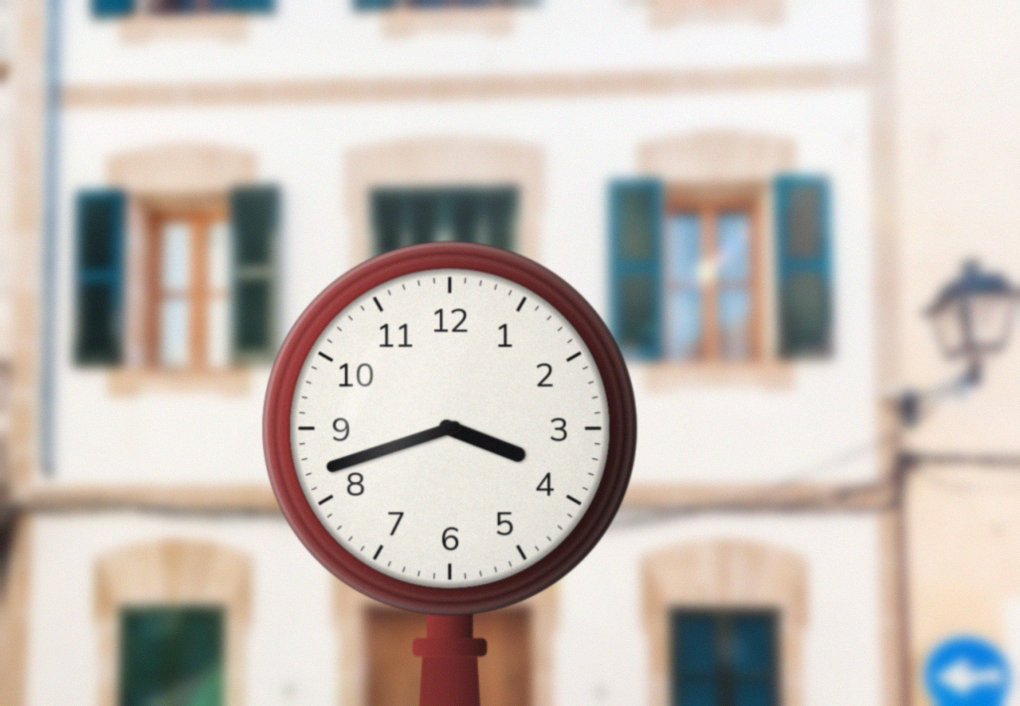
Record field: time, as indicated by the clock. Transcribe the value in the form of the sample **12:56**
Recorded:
**3:42**
